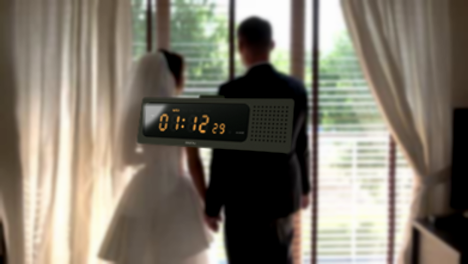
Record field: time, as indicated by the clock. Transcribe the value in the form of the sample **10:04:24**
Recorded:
**1:12:29**
